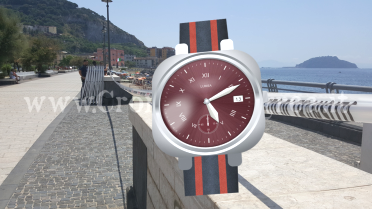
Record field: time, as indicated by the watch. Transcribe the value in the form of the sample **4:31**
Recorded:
**5:11**
